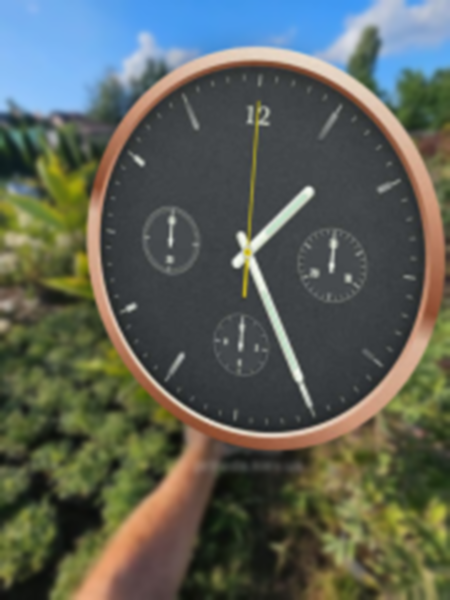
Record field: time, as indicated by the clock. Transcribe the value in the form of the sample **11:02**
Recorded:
**1:25**
